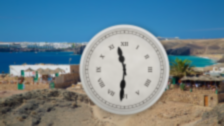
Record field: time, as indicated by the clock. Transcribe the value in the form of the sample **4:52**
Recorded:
**11:31**
